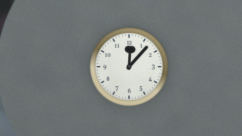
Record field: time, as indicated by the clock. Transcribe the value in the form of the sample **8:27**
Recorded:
**12:07**
